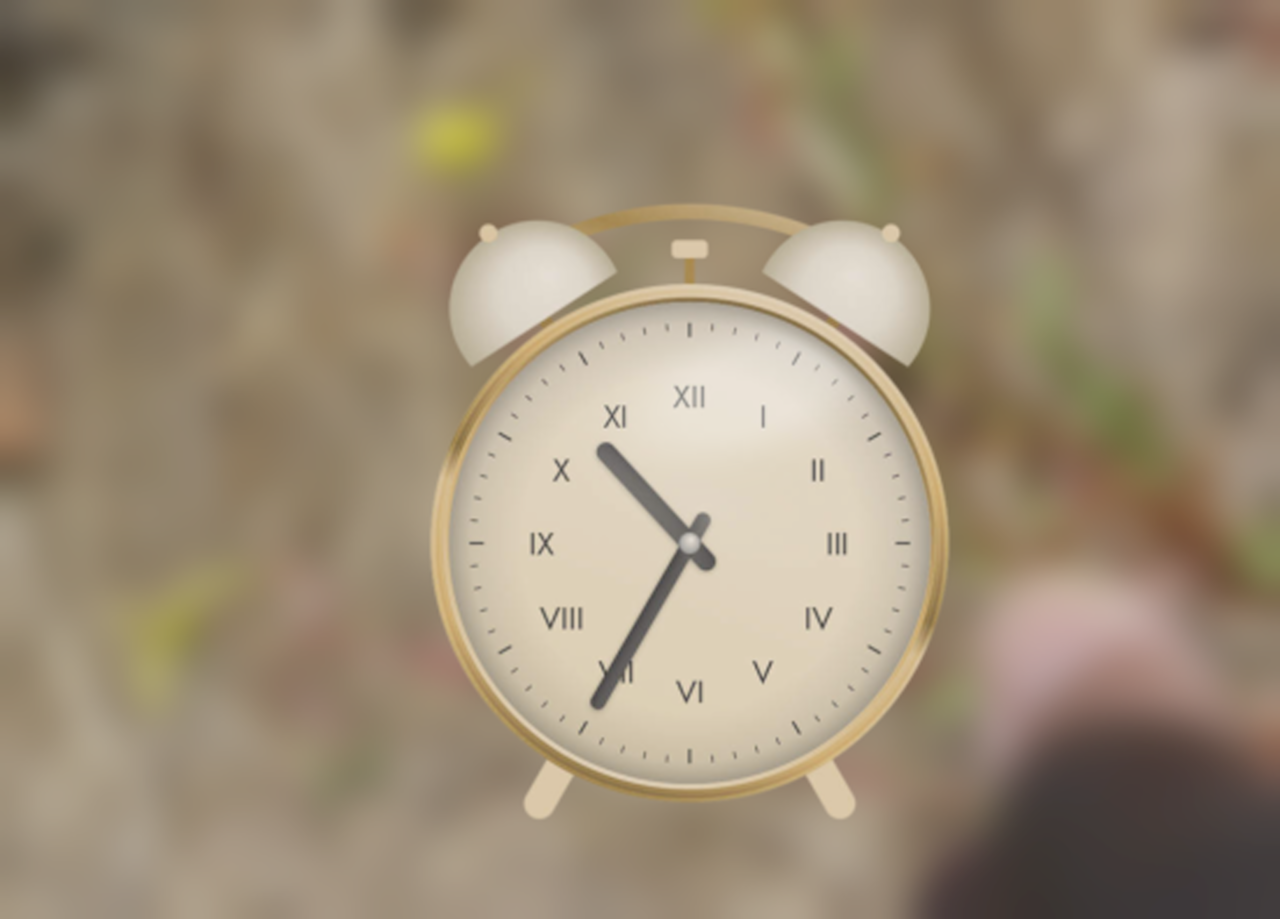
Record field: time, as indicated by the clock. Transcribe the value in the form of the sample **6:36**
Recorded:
**10:35**
